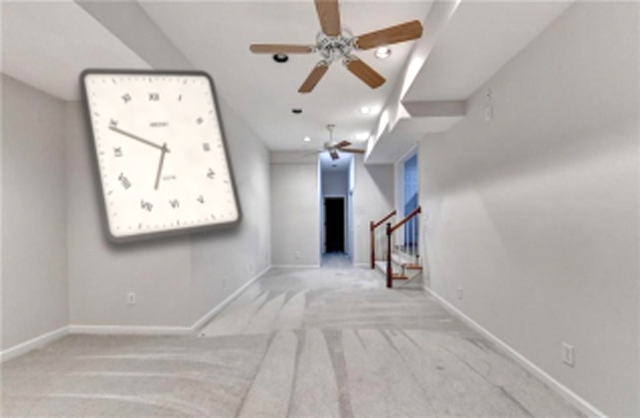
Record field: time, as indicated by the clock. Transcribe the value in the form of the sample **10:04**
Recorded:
**6:49**
